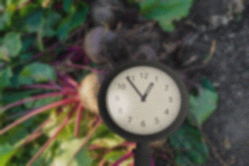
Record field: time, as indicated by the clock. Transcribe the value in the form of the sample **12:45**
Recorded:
**12:54**
